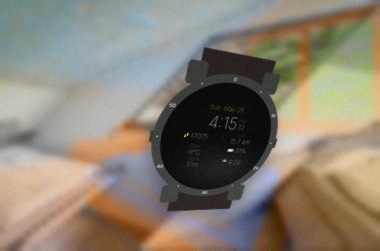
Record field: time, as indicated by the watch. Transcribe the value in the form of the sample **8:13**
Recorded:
**4:15**
